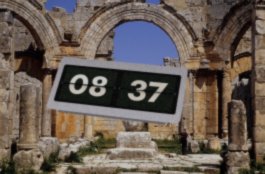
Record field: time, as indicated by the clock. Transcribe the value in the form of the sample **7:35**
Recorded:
**8:37**
